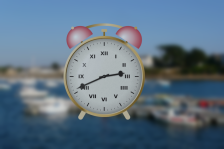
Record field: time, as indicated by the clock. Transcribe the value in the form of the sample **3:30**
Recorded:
**2:41**
